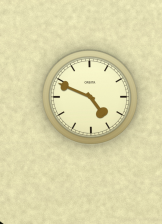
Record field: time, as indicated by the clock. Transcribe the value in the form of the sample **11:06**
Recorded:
**4:49**
